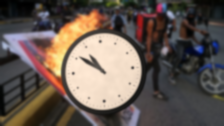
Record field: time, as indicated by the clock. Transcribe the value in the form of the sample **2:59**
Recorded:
**10:51**
